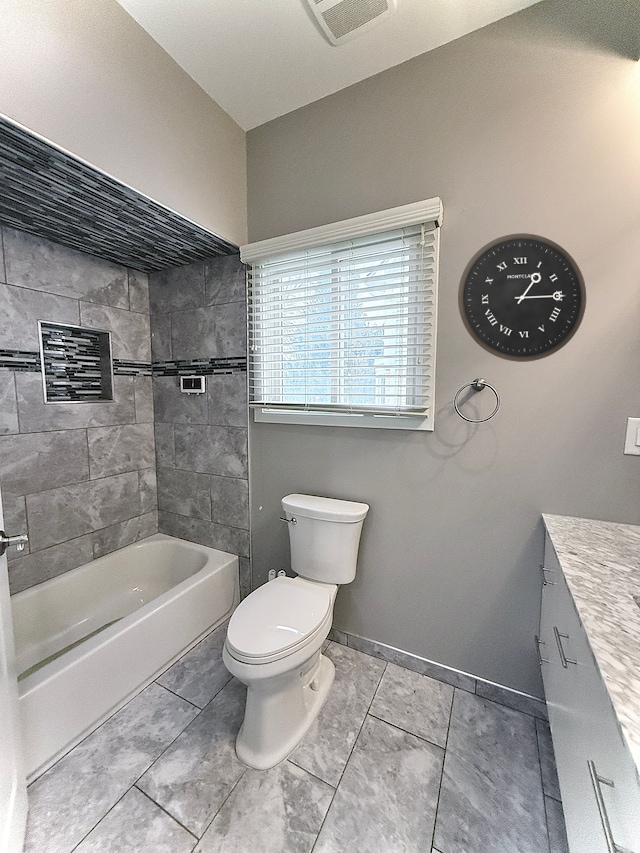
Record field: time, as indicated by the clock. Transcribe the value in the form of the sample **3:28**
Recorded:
**1:15**
